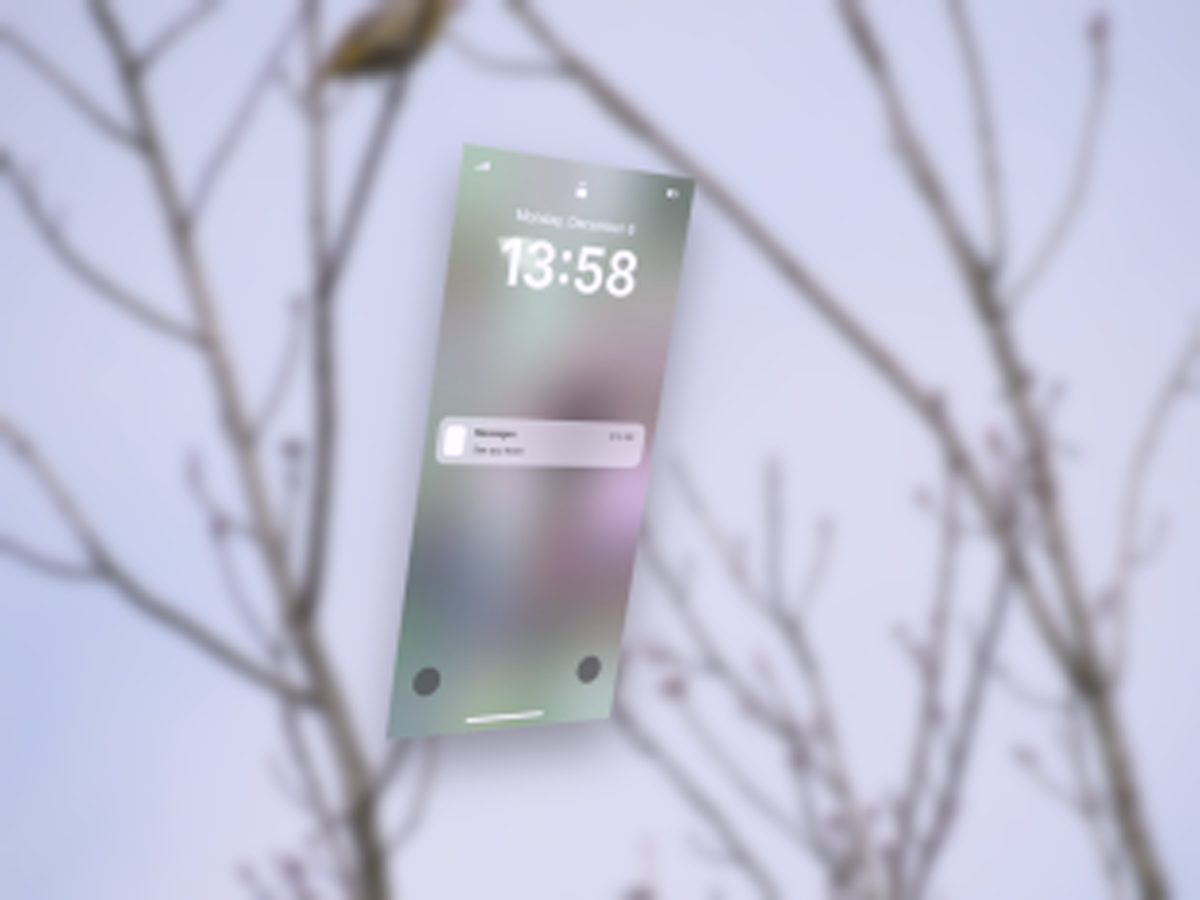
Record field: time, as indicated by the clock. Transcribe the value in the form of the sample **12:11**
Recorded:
**13:58**
